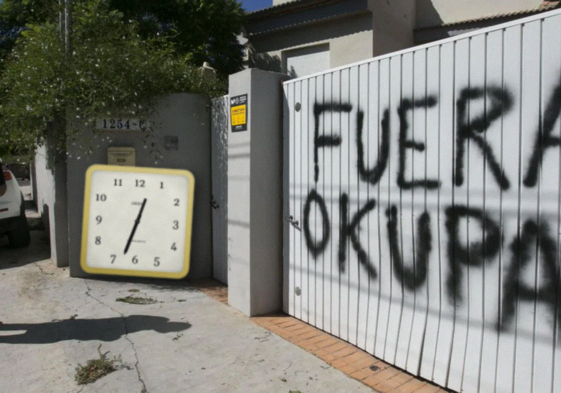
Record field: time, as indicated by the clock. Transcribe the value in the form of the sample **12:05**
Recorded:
**12:33**
